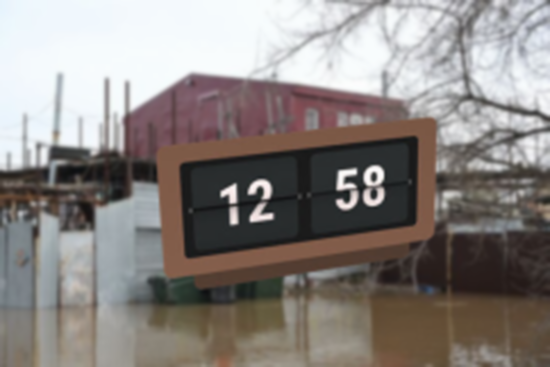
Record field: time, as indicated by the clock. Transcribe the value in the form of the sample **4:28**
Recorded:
**12:58**
